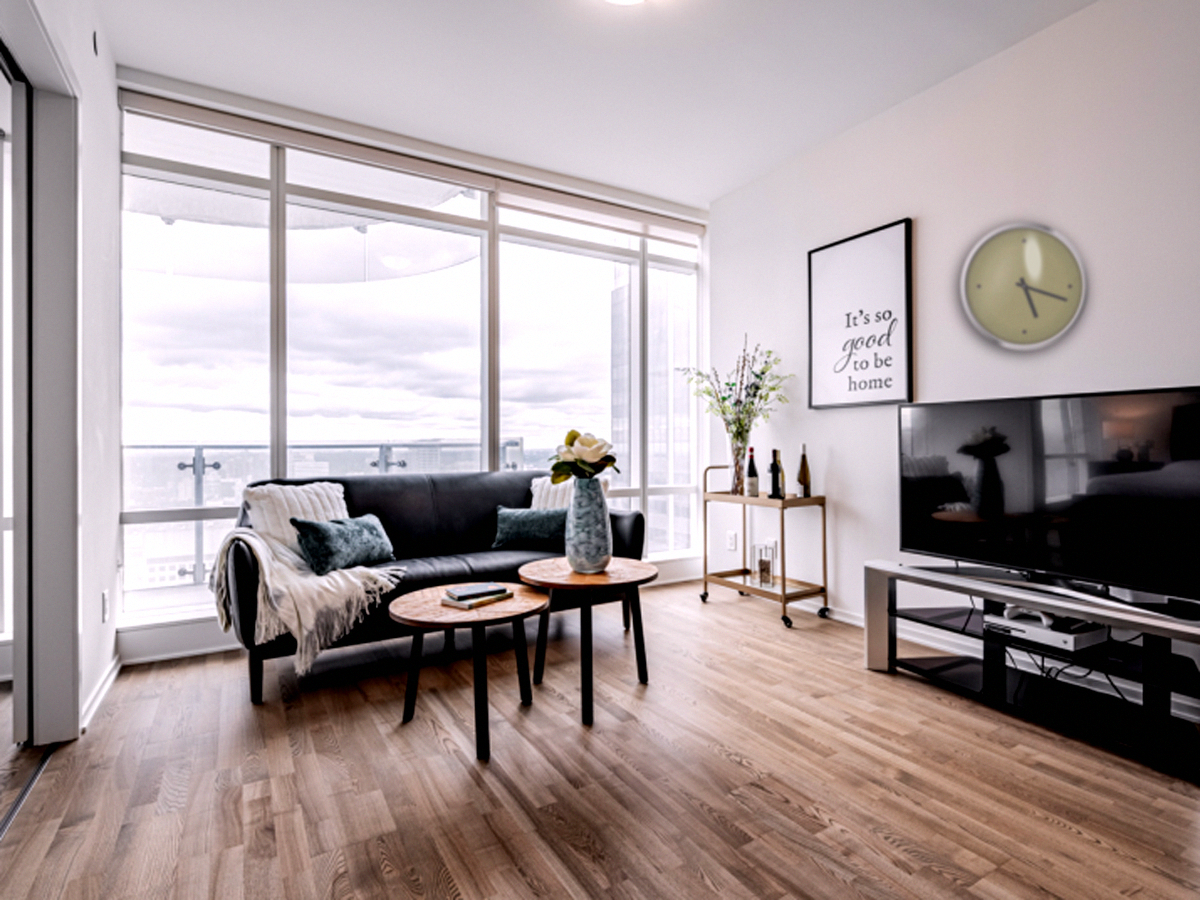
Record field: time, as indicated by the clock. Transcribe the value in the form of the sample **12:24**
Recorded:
**5:18**
